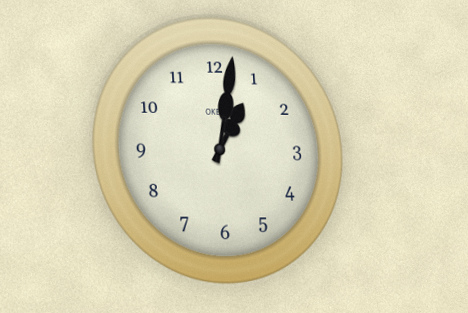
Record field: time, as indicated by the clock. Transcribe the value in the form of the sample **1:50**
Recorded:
**1:02**
